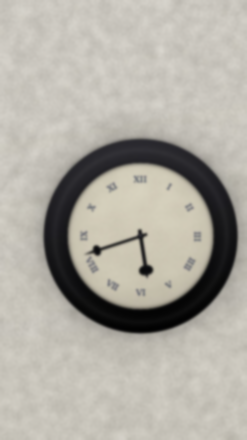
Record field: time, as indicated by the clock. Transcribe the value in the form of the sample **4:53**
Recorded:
**5:42**
